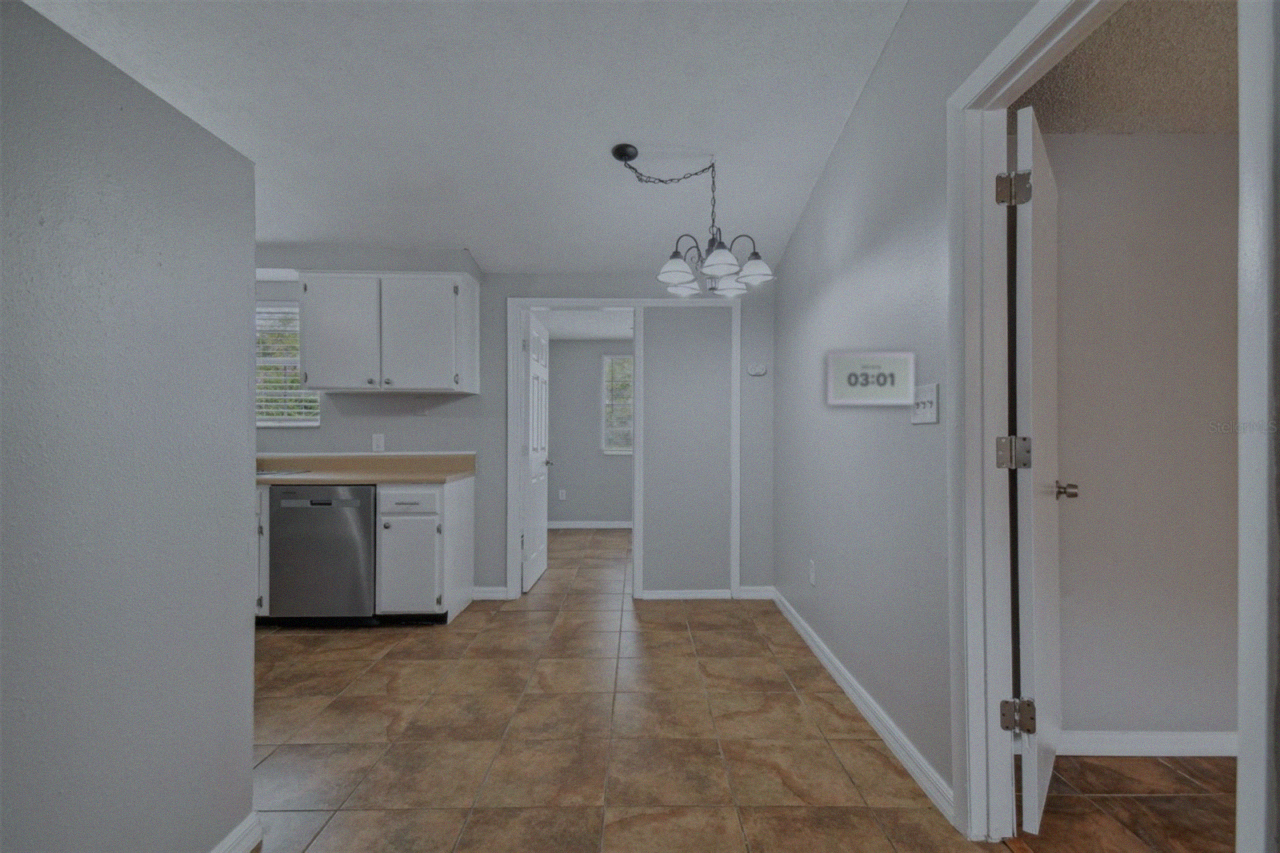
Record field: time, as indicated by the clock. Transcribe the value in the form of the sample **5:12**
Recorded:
**3:01**
